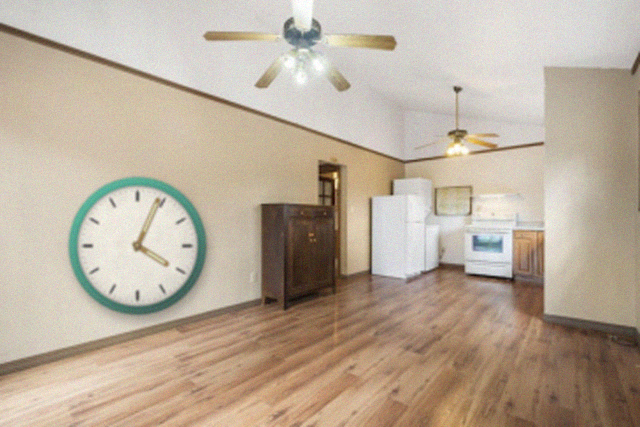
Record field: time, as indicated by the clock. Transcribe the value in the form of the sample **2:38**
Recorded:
**4:04**
